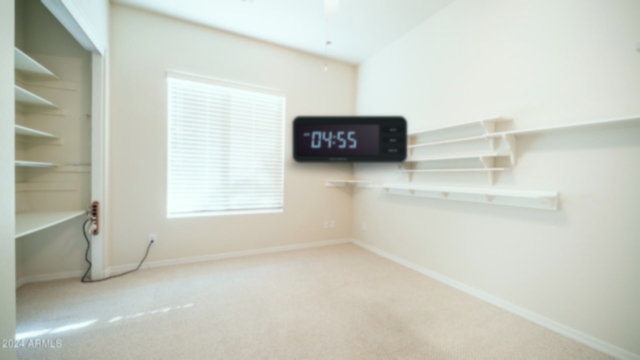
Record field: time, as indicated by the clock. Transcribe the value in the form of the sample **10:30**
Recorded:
**4:55**
